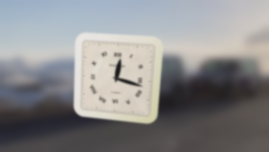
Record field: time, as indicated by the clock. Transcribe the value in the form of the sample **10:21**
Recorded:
**12:17**
